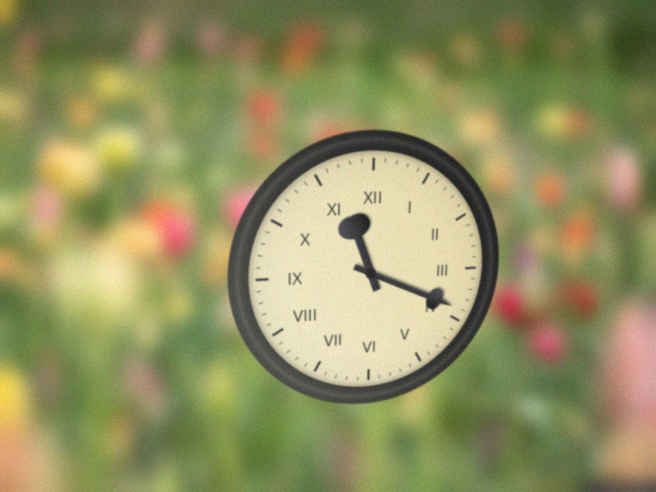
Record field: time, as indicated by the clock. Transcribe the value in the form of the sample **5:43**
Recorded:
**11:19**
